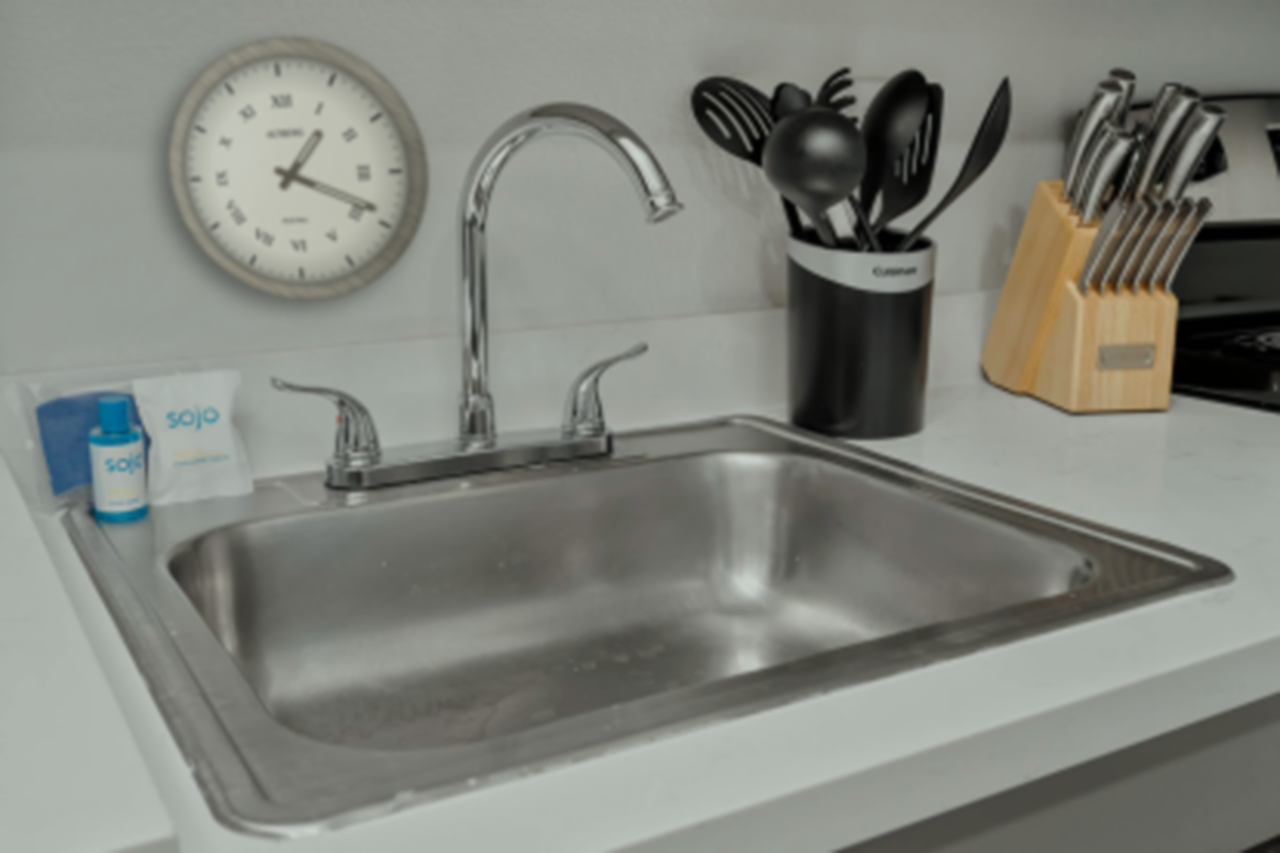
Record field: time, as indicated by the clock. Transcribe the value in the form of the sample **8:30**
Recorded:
**1:19**
